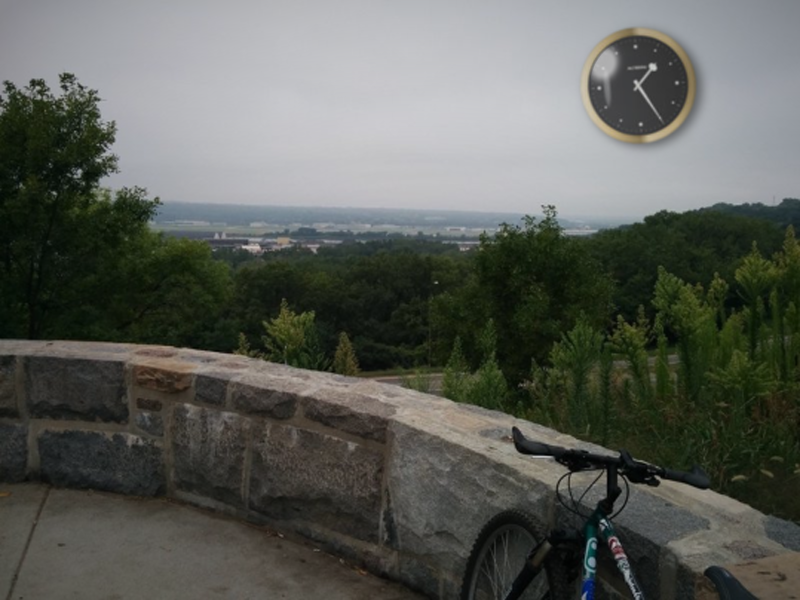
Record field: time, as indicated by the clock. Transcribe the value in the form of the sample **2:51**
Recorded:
**1:25**
